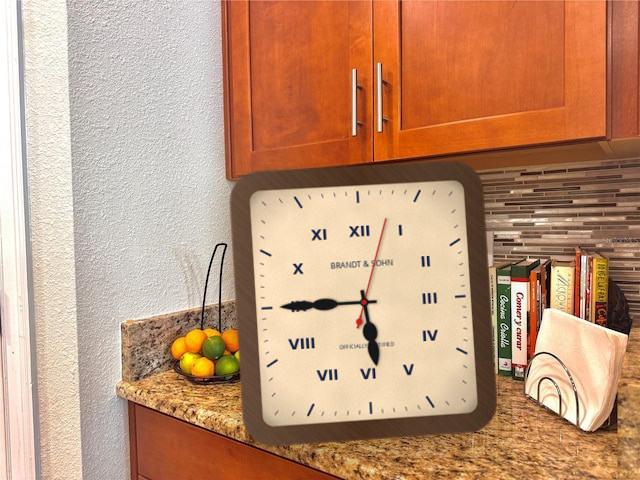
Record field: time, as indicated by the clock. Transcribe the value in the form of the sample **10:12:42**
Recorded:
**5:45:03**
